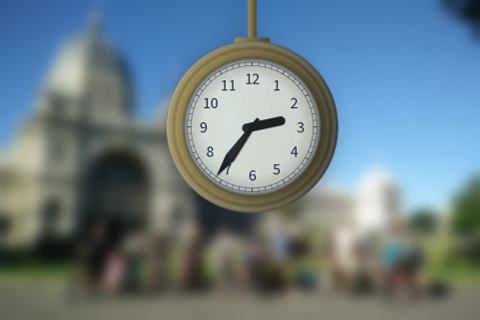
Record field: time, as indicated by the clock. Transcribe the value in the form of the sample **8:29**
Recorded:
**2:36**
